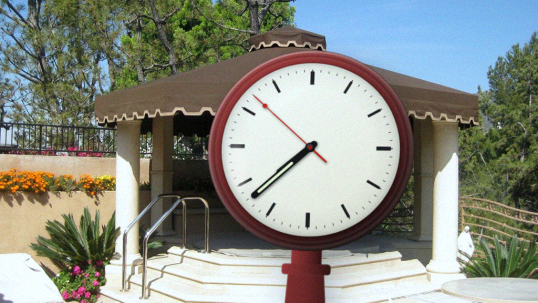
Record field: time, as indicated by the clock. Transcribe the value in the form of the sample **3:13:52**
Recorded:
**7:37:52**
